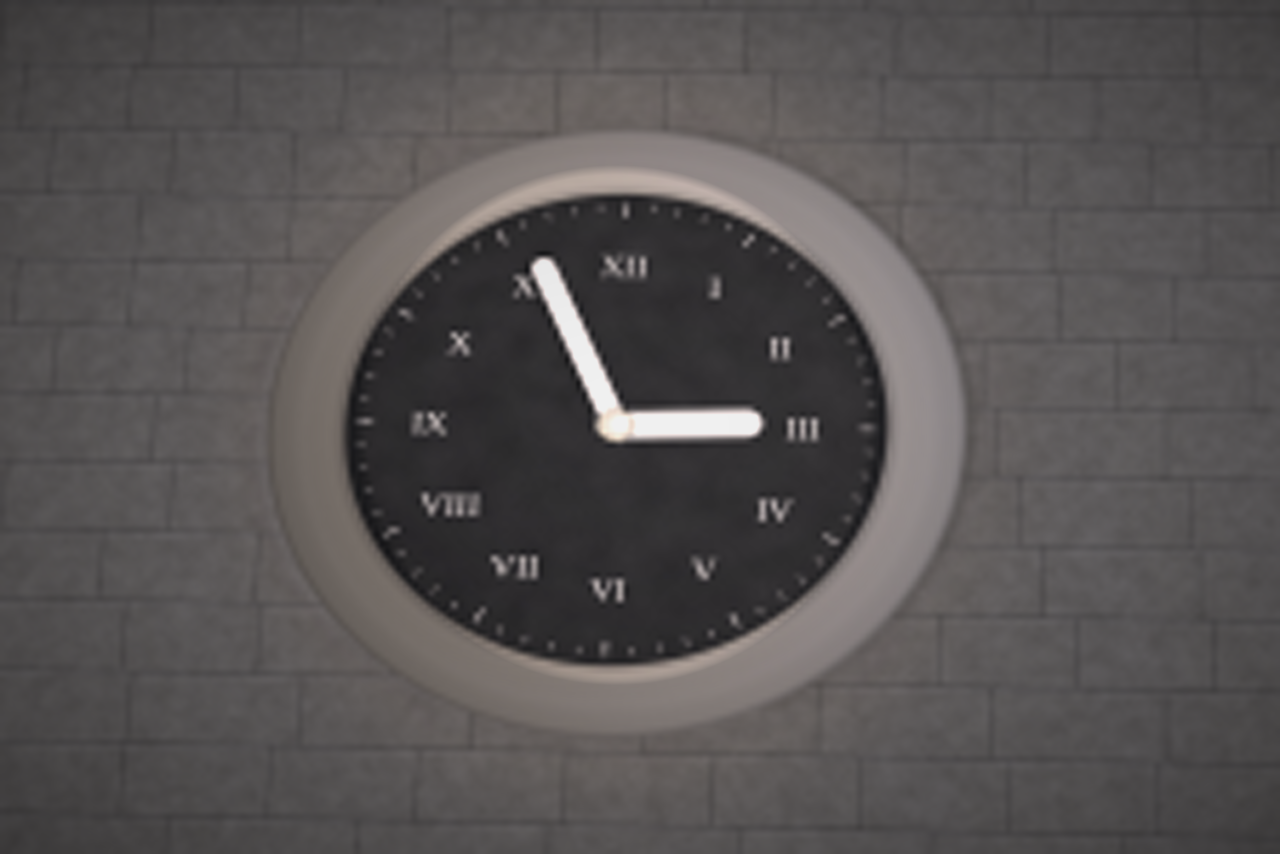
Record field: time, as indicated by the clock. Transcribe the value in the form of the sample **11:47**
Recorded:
**2:56**
